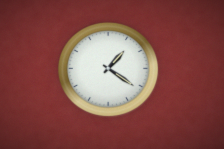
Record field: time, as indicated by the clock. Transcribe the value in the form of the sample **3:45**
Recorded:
**1:21**
